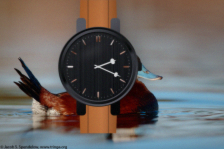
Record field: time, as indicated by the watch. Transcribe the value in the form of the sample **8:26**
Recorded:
**2:19**
